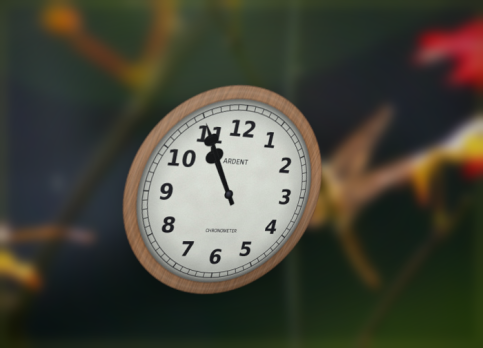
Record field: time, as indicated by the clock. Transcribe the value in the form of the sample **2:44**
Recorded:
**10:55**
